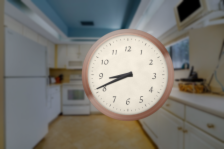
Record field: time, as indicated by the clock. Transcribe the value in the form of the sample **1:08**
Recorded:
**8:41**
